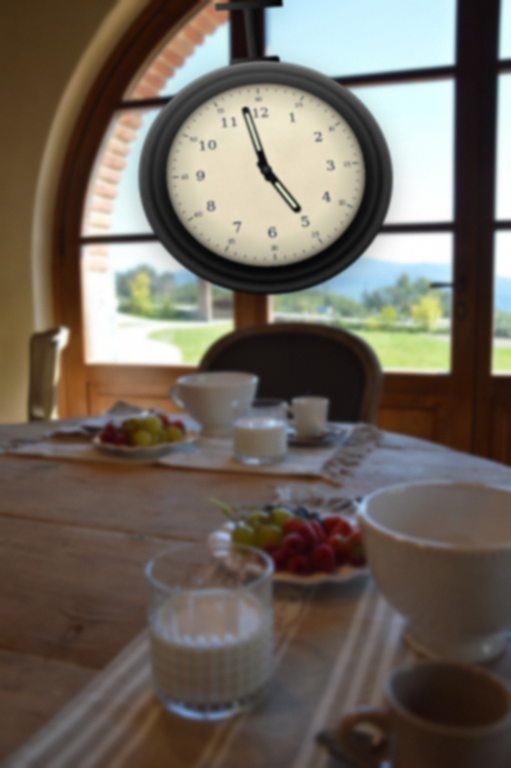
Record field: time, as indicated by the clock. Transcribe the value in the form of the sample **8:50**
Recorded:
**4:58**
